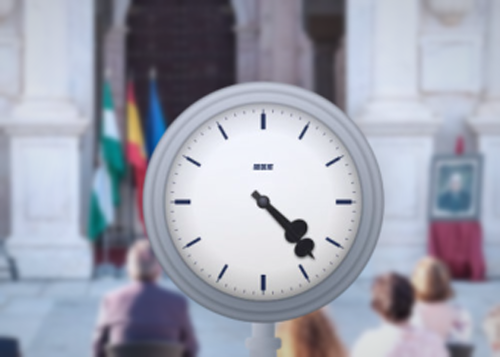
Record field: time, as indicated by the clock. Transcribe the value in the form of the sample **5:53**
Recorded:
**4:23**
